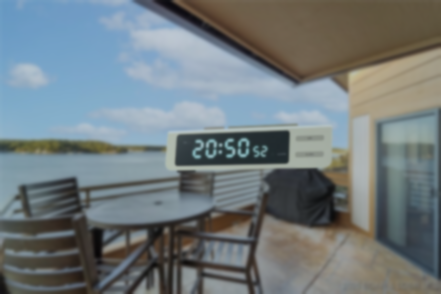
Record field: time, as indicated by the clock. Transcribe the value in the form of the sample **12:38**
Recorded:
**20:50**
